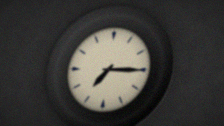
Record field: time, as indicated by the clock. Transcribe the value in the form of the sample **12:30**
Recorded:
**7:15**
